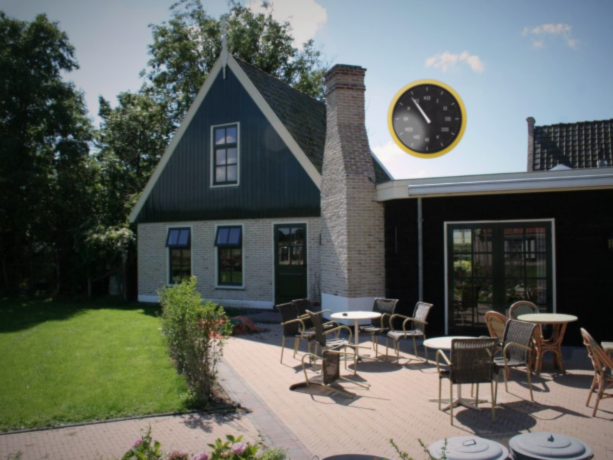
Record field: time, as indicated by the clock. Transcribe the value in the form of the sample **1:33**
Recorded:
**10:54**
